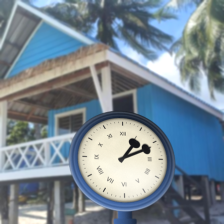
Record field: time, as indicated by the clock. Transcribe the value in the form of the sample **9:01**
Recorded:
**1:11**
